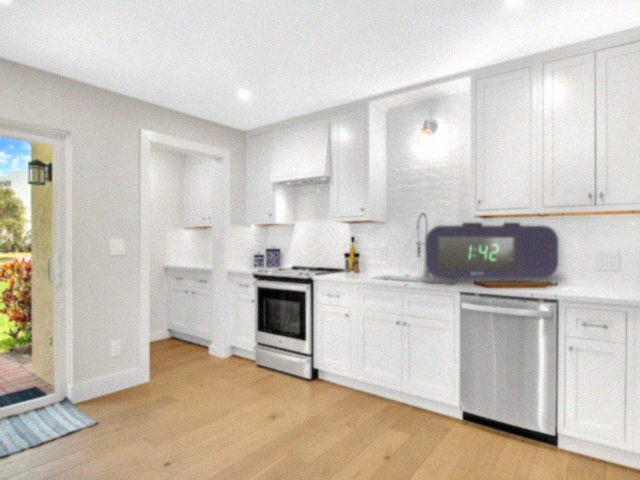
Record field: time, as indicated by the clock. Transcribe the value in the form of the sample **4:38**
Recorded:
**1:42**
